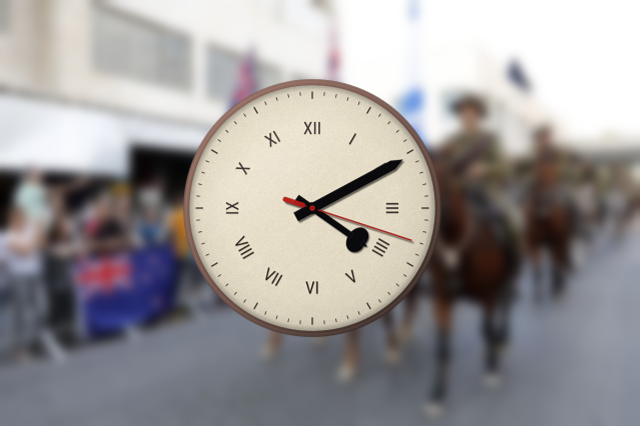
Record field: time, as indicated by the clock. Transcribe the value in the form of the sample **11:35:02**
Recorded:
**4:10:18**
